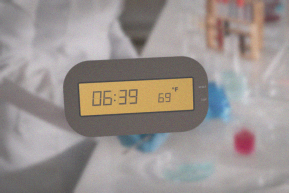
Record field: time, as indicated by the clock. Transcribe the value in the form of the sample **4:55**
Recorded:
**6:39**
